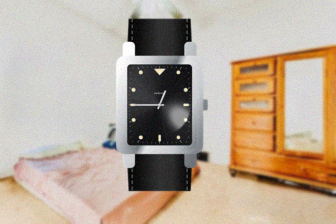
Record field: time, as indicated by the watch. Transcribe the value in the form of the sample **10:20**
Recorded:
**12:45**
